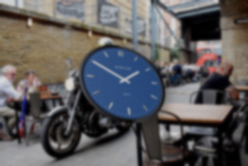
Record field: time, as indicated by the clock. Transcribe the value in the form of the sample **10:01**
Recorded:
**1:50**
